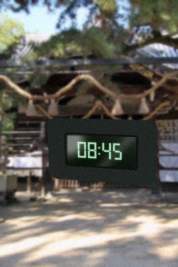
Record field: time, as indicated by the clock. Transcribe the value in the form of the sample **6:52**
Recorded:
**8:45**
